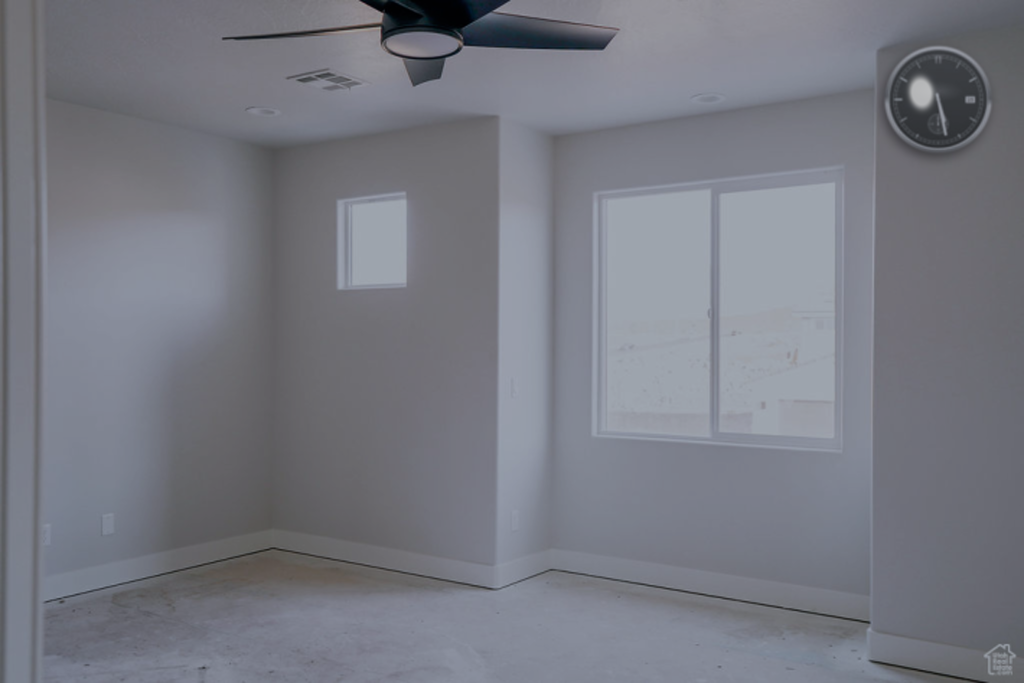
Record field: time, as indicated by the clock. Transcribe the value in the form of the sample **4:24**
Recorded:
**5:28**
